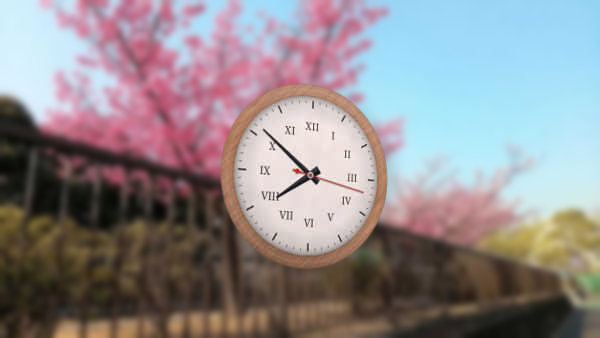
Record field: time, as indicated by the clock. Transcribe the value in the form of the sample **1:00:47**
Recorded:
**7:51:17**
